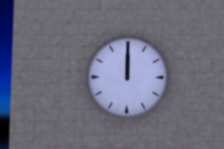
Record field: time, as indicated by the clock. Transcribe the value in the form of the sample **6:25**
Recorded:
**12:00**
